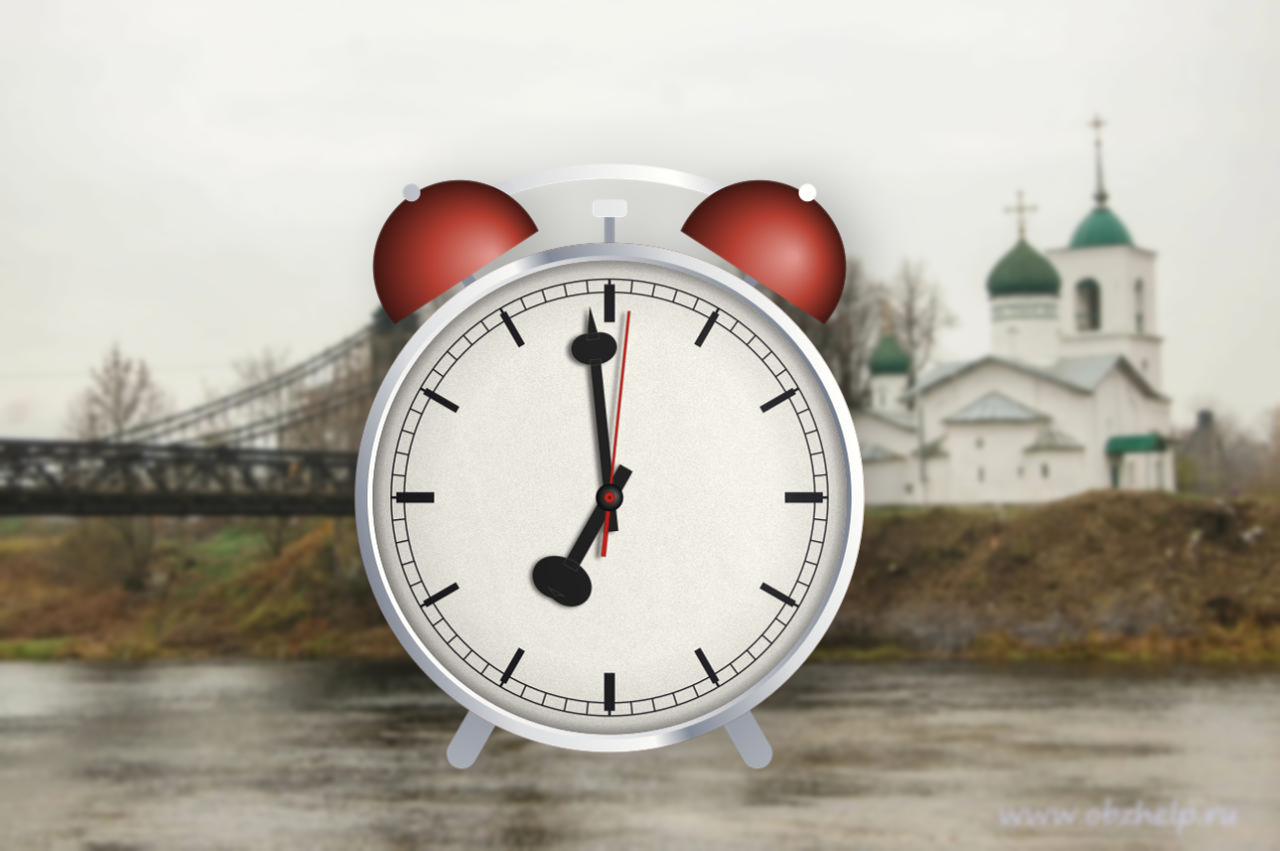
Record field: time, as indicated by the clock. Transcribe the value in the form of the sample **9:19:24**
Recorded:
**6:59:01**
